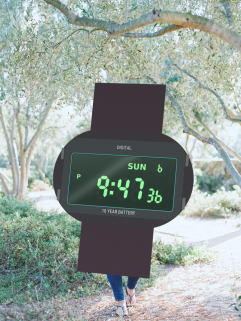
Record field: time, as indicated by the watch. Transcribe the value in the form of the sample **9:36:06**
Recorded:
**9:47:36**
